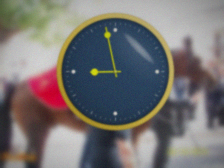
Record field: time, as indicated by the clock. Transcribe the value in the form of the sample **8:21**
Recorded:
**8:58**
